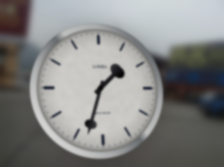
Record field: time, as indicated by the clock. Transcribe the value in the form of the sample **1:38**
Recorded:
**1:33**
